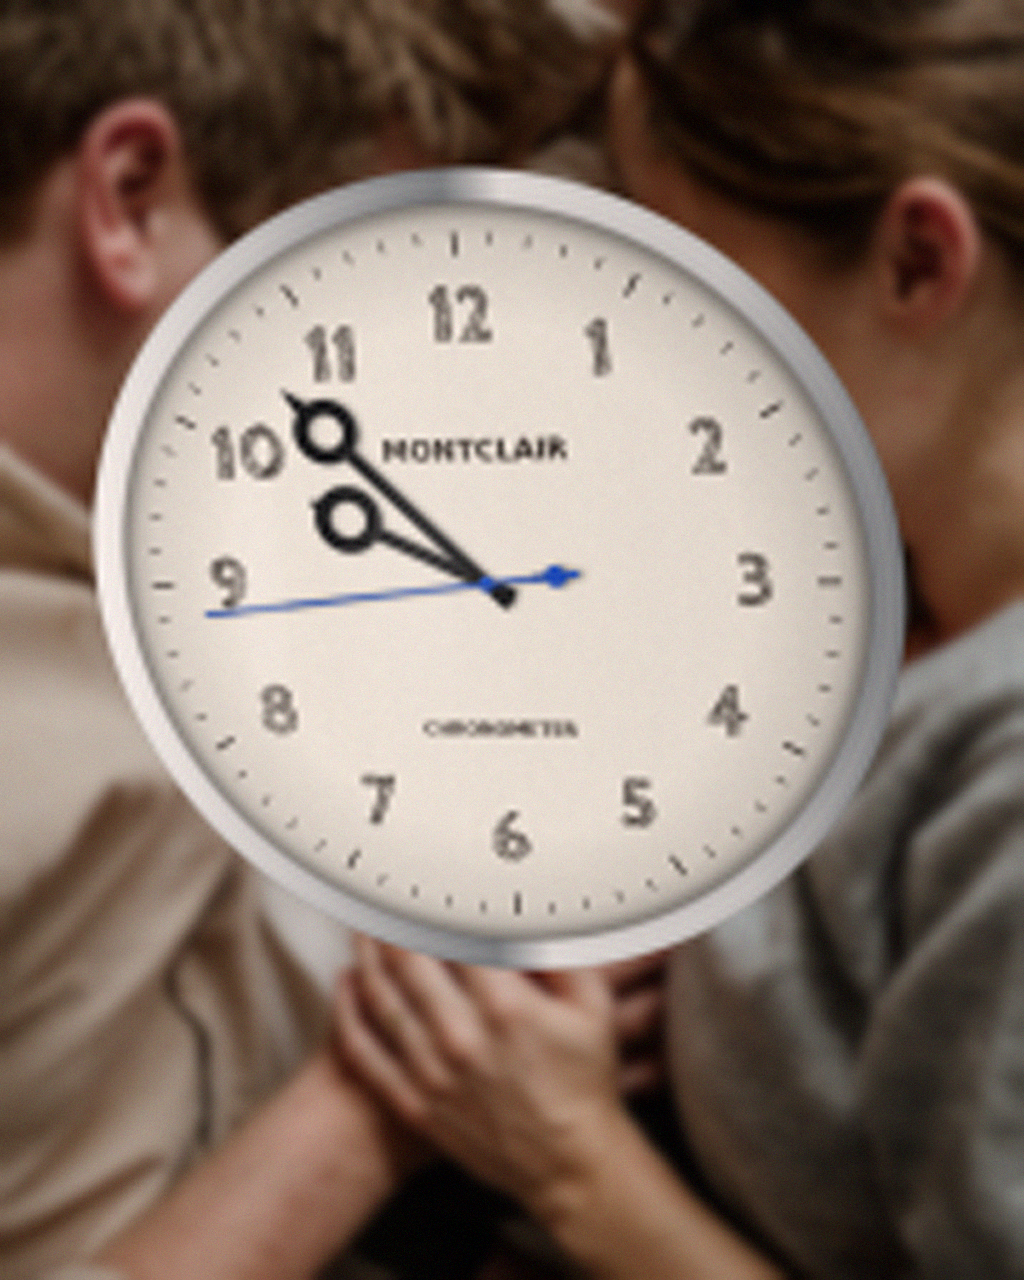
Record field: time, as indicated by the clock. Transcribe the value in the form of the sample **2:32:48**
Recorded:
**9:52:44**
